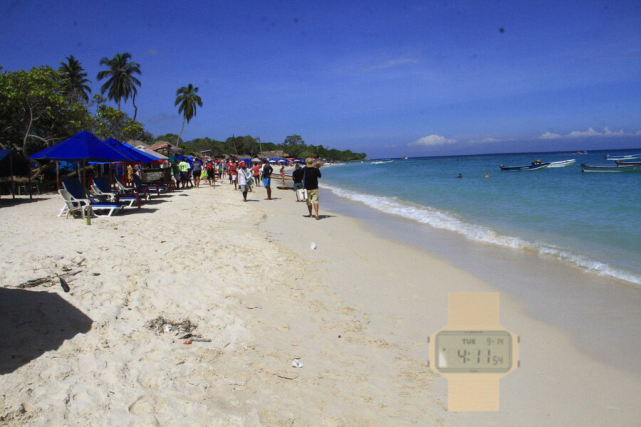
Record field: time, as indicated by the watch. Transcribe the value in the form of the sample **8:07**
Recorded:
**4:11**
